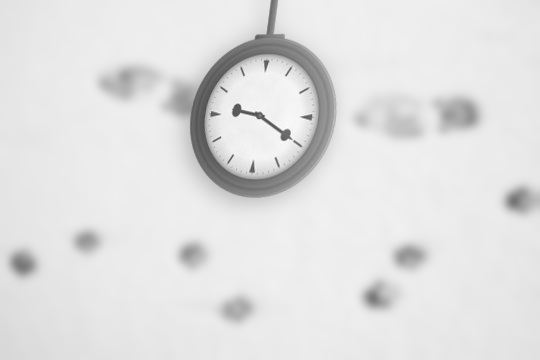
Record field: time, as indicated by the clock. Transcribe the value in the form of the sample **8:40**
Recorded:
**9:20**
